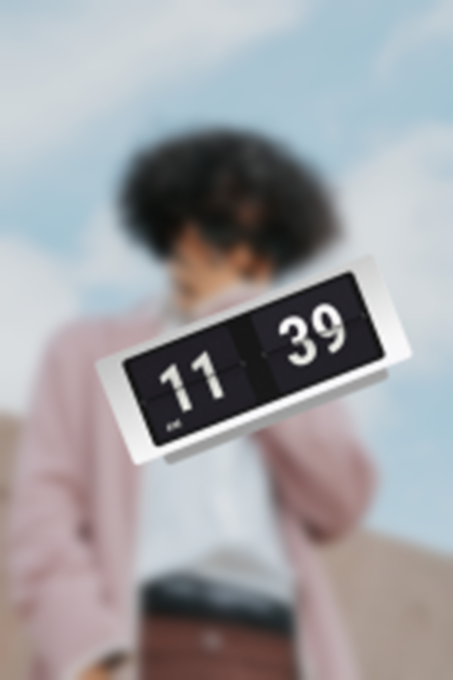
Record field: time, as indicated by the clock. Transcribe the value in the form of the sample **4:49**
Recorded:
**11:39**
